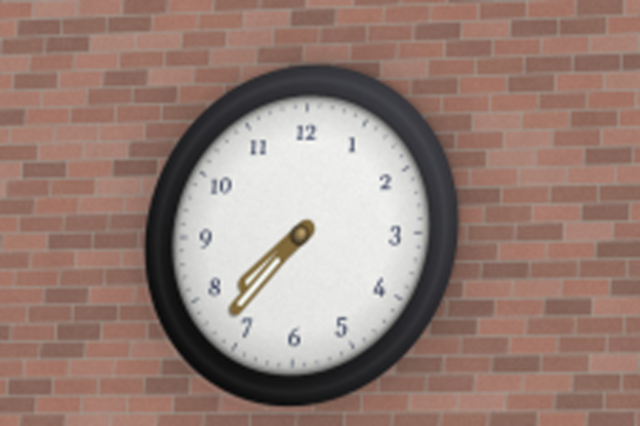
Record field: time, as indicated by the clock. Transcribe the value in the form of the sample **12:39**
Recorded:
**7:37**
